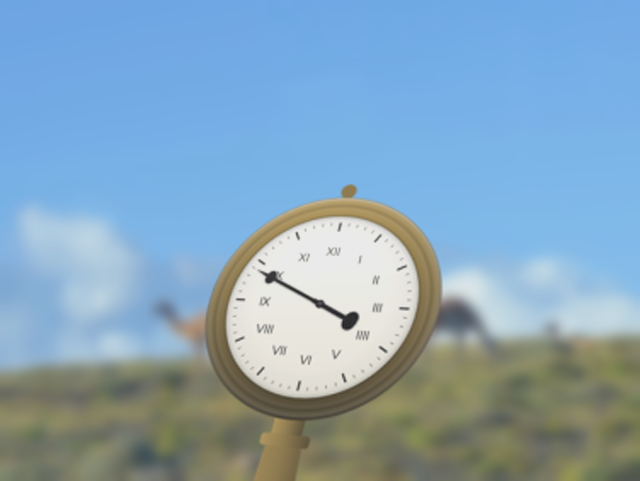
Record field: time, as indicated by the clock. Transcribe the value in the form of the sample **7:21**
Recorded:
**3:49**
